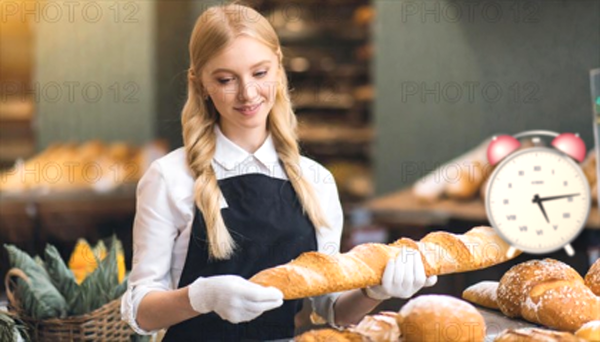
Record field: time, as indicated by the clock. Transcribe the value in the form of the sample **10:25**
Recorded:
**5:14**
